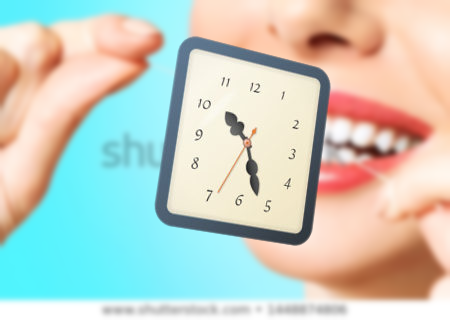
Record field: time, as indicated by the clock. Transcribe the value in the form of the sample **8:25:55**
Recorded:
**10:26:34**
